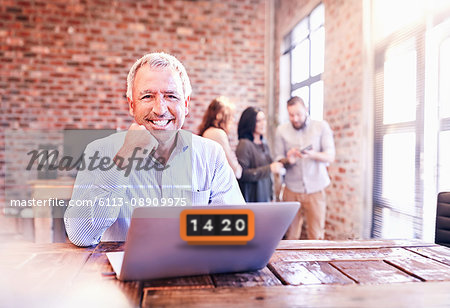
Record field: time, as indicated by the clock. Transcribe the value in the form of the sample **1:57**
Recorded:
**14:20**
